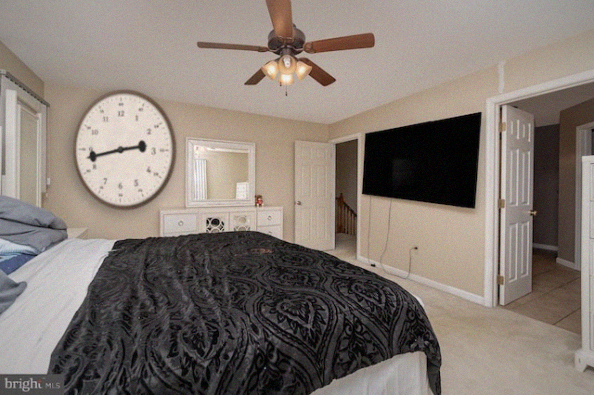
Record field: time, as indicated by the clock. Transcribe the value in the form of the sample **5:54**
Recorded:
**2:43**
